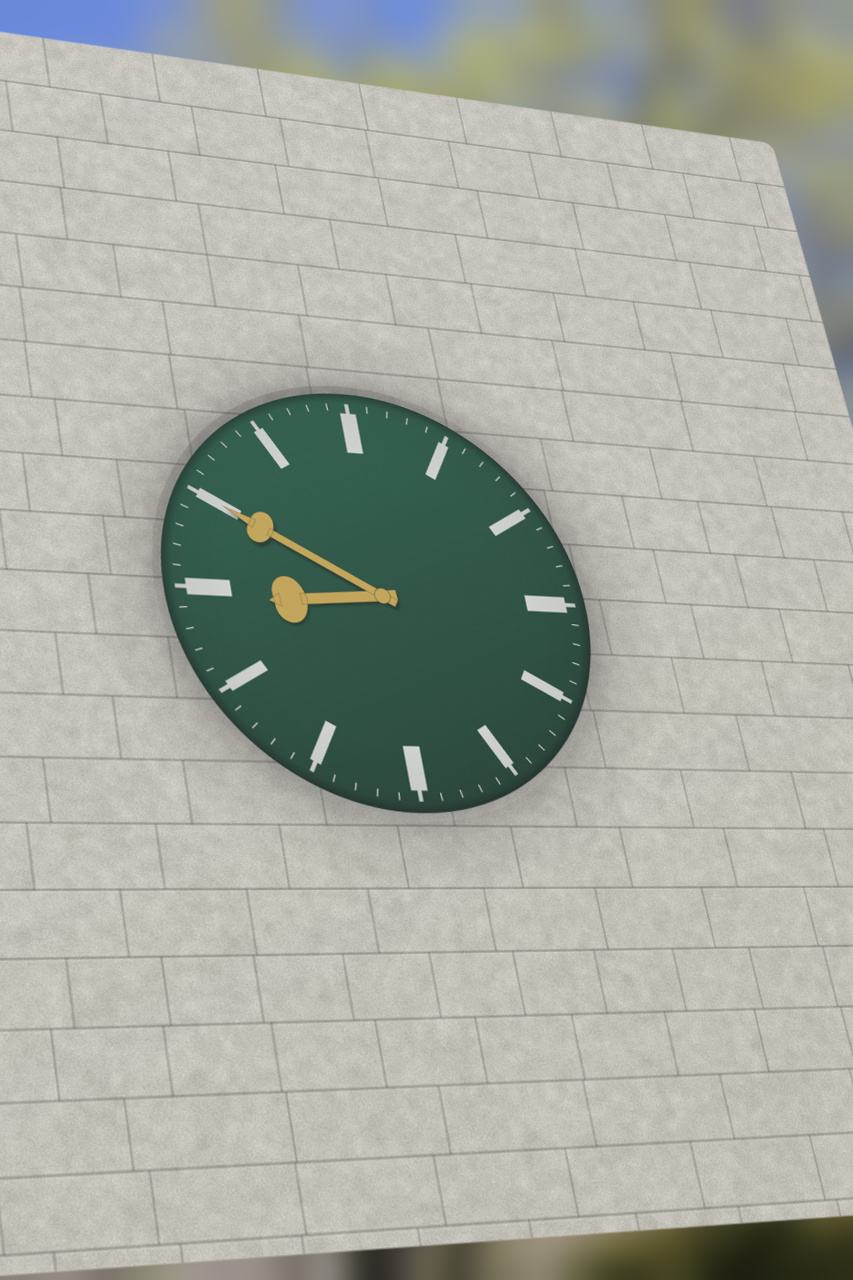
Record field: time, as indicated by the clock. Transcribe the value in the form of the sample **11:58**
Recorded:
**8:50**
